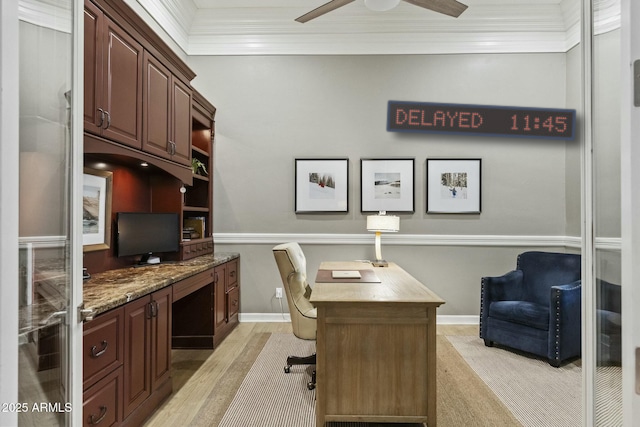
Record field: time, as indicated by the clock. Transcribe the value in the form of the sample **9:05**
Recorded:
**11:45**
